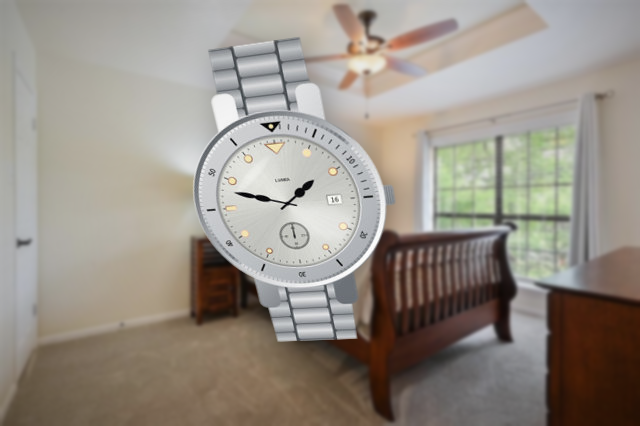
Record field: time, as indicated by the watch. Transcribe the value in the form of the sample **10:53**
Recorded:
**1:48**
